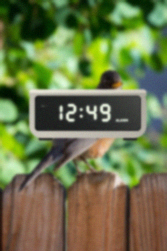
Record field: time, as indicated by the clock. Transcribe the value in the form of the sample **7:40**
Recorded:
**12:49**
